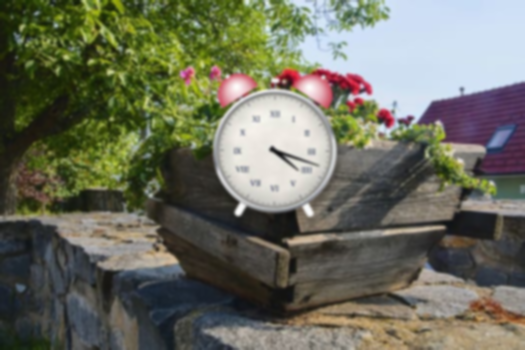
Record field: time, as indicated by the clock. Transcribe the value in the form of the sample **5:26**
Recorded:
**4:18**
